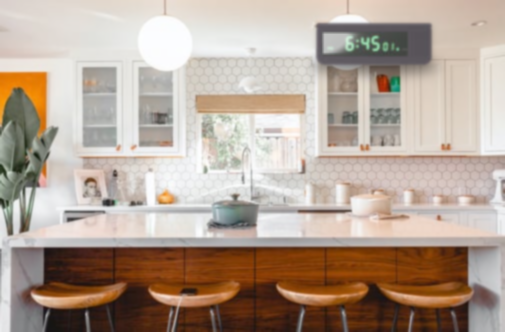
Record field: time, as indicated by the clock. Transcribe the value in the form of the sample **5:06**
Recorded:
**6:45**
